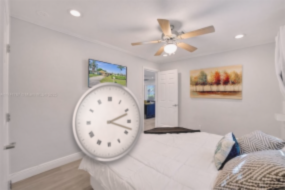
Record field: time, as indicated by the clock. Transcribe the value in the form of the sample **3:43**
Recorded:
**2:18**
